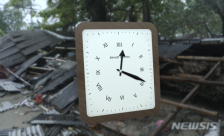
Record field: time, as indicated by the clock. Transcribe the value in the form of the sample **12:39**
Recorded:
**12:19**
